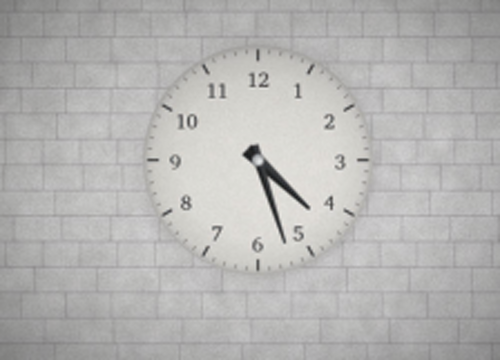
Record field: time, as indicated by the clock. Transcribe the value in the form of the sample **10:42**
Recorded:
**4:27**
